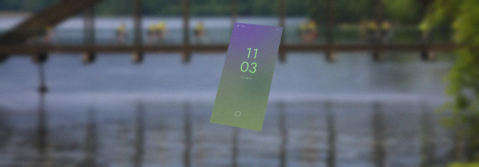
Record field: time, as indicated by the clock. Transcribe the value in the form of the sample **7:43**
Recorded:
**11:03**
